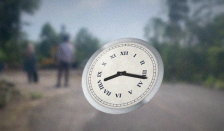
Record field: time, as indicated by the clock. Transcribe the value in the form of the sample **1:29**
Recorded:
**8:17**
